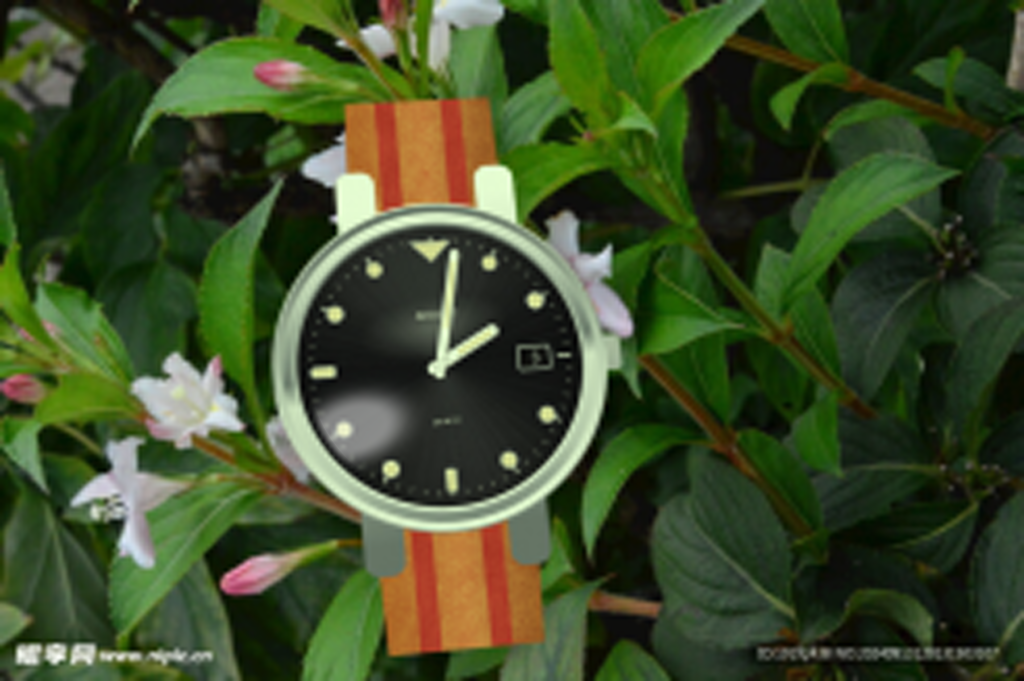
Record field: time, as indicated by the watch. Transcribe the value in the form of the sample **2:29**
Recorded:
**2:02**
